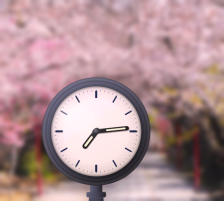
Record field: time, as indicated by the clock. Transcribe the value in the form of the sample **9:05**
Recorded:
**7:14**
